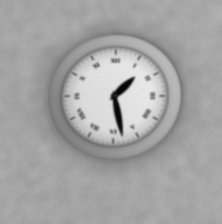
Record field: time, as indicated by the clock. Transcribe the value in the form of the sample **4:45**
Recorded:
**1:28**
